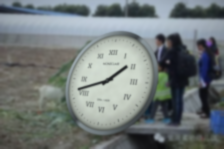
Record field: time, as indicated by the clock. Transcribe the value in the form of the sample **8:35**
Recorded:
**1:42**
